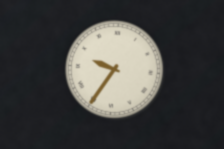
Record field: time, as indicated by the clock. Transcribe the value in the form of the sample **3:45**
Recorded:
**9:35**
